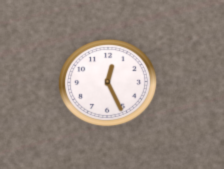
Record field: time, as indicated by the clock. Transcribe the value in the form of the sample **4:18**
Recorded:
**12:26**
